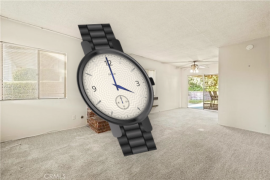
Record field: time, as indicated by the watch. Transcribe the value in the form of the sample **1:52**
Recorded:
**4:00**
